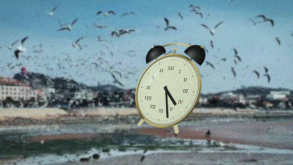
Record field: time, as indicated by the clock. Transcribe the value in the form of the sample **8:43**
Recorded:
**4:27**
